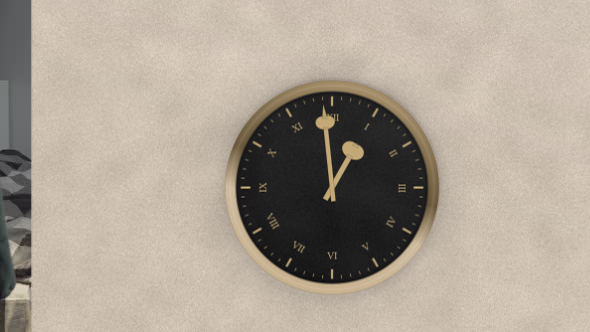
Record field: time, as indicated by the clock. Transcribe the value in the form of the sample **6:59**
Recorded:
**12:59**
